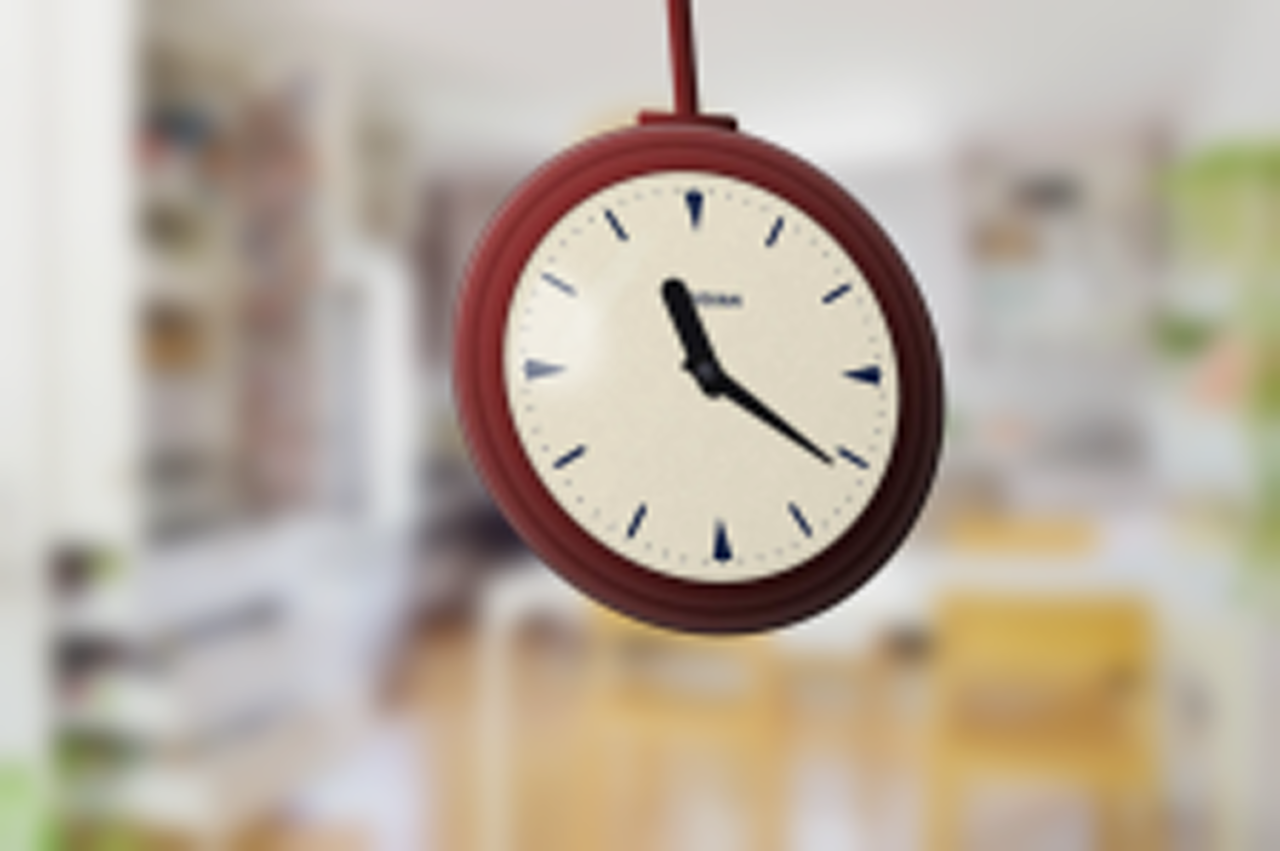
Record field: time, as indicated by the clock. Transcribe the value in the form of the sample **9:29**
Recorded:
**11:21**
